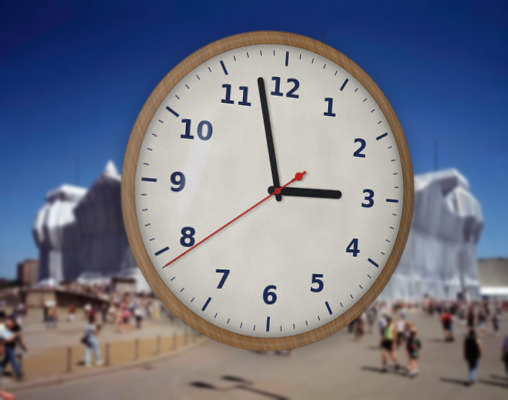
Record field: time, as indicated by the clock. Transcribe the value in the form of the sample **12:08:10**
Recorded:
**2:57:39**
